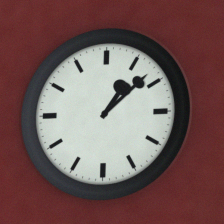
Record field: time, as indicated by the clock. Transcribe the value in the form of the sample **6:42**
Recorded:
**1:08**
